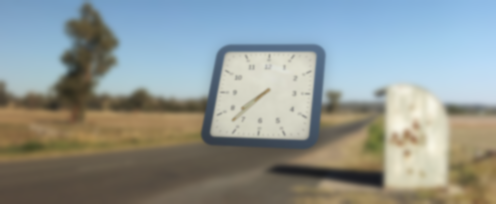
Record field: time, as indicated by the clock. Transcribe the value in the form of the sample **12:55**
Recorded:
**7:37**
